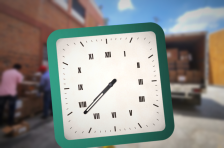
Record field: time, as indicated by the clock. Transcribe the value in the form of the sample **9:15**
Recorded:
**7:38**
